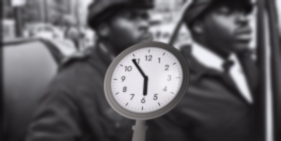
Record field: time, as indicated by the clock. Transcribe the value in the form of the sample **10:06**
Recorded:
**5:54**
